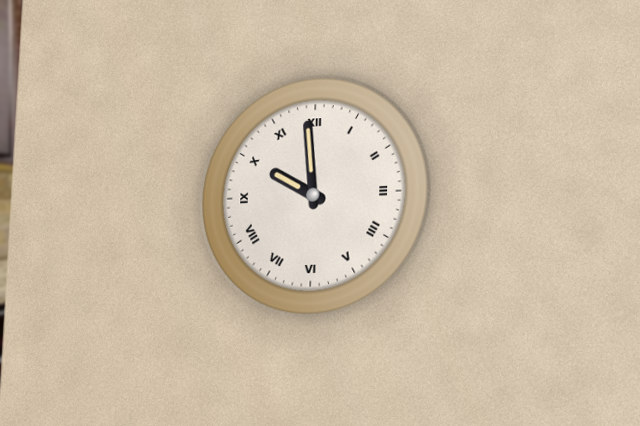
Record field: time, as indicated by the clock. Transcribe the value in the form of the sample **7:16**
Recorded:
**9:59**
